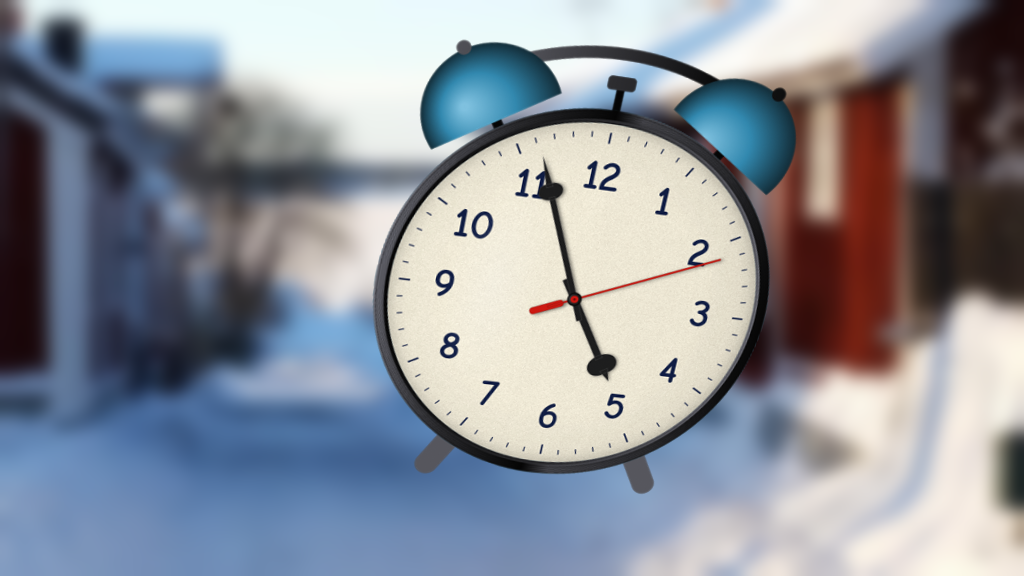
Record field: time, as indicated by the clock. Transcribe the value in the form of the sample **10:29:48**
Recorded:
**4:56:11**
